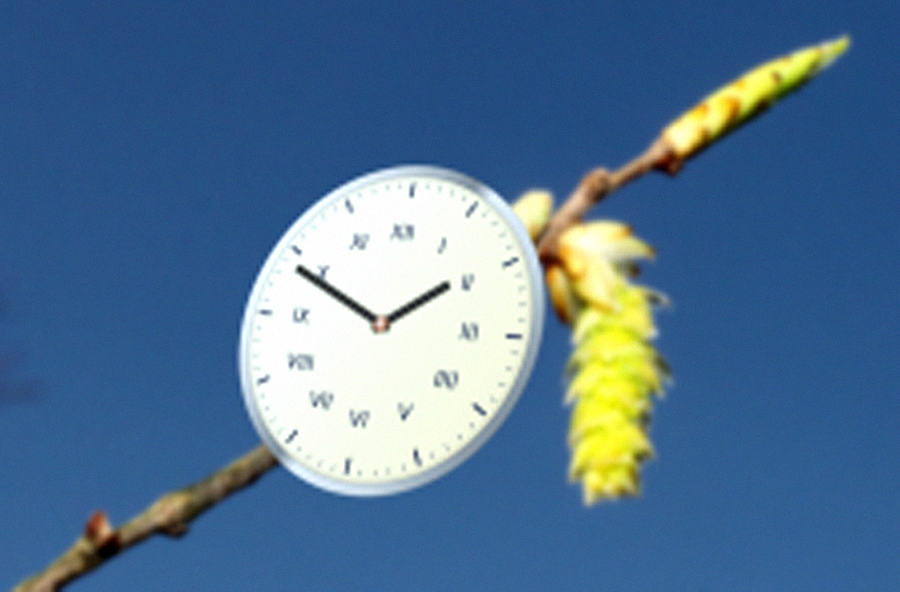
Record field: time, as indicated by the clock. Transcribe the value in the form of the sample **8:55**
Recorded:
**1:49**
